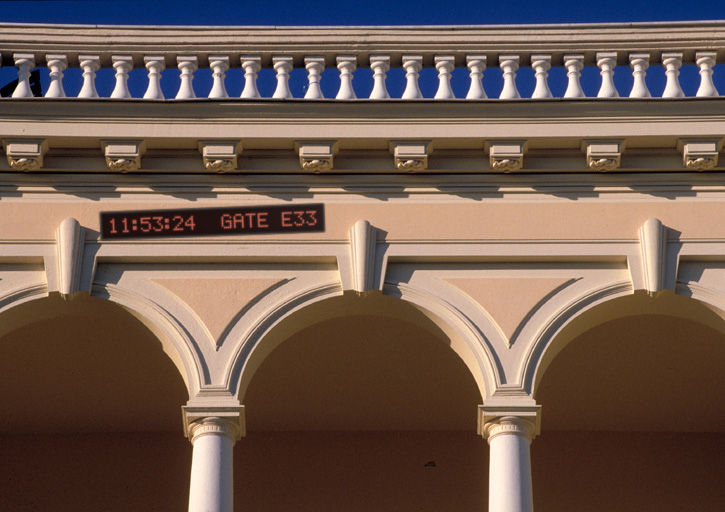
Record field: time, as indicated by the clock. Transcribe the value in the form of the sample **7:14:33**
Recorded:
**11:53:24**
